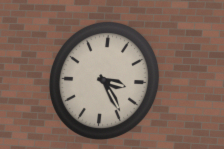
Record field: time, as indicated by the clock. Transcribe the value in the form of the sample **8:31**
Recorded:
**3:24**
